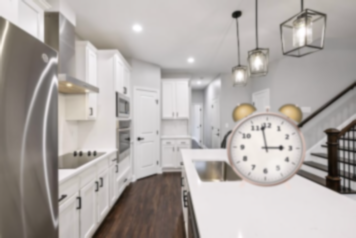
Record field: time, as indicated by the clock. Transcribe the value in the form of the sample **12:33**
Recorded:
**2:58**
